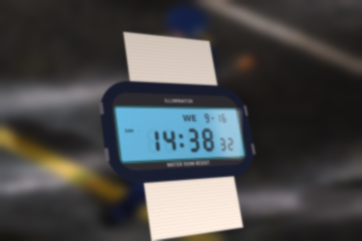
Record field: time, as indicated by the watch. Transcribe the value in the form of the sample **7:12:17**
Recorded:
**14:38:32**
